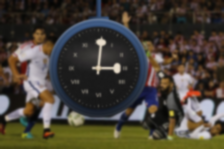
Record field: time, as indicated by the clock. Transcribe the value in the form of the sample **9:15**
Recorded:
**3:01**
